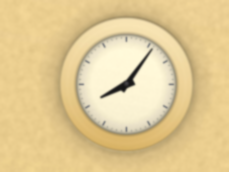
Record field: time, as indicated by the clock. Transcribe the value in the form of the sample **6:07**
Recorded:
**8:06**
